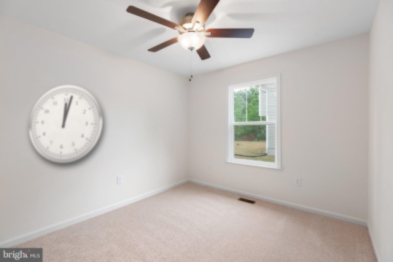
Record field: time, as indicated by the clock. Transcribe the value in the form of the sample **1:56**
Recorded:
**12:02**
